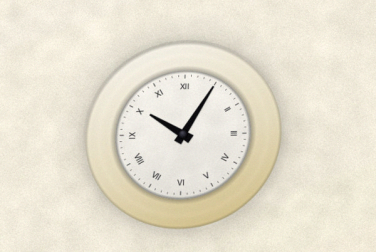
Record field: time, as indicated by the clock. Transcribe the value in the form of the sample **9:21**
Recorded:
**10:05**
